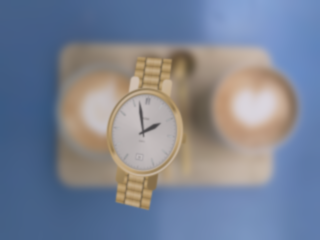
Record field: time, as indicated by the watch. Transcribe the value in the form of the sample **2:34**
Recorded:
**1:57**
